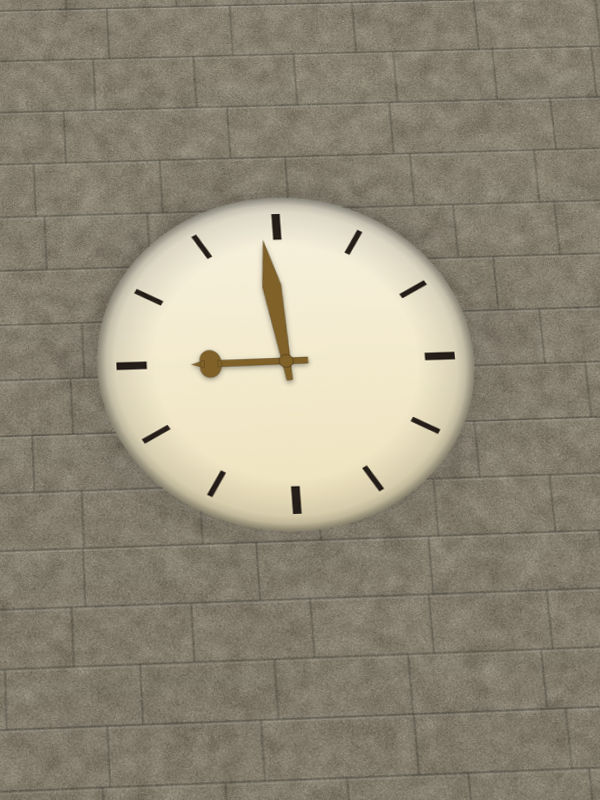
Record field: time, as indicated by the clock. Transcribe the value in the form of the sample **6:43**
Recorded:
**8:59**
